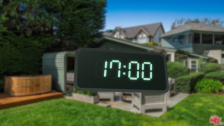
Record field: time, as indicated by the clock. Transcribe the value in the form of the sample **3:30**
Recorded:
**17:00**
